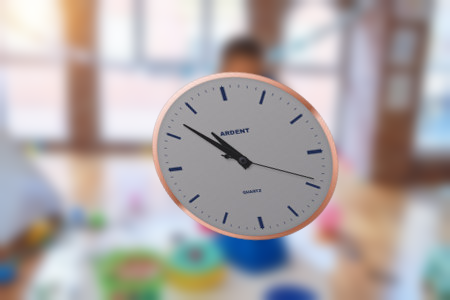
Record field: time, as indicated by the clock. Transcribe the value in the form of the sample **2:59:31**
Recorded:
**10:52:19**
